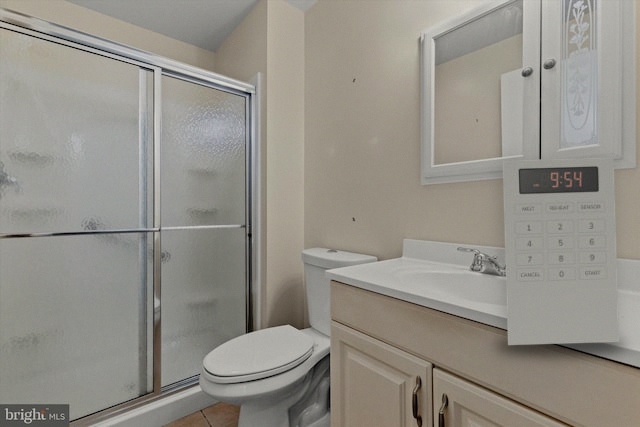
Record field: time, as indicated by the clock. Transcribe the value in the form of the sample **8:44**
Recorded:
**9:54**
